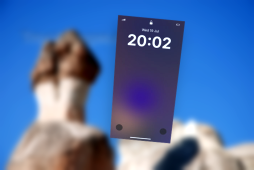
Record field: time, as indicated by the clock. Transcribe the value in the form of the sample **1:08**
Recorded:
**20:02**
